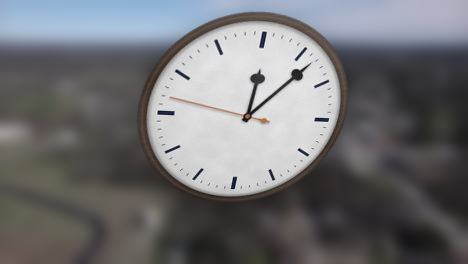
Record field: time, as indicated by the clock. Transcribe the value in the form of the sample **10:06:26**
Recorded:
**12:06:47**
